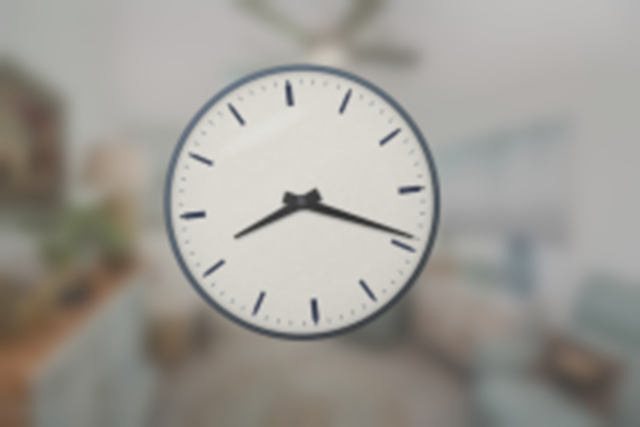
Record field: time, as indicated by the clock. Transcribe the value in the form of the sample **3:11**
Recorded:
**8:19**
